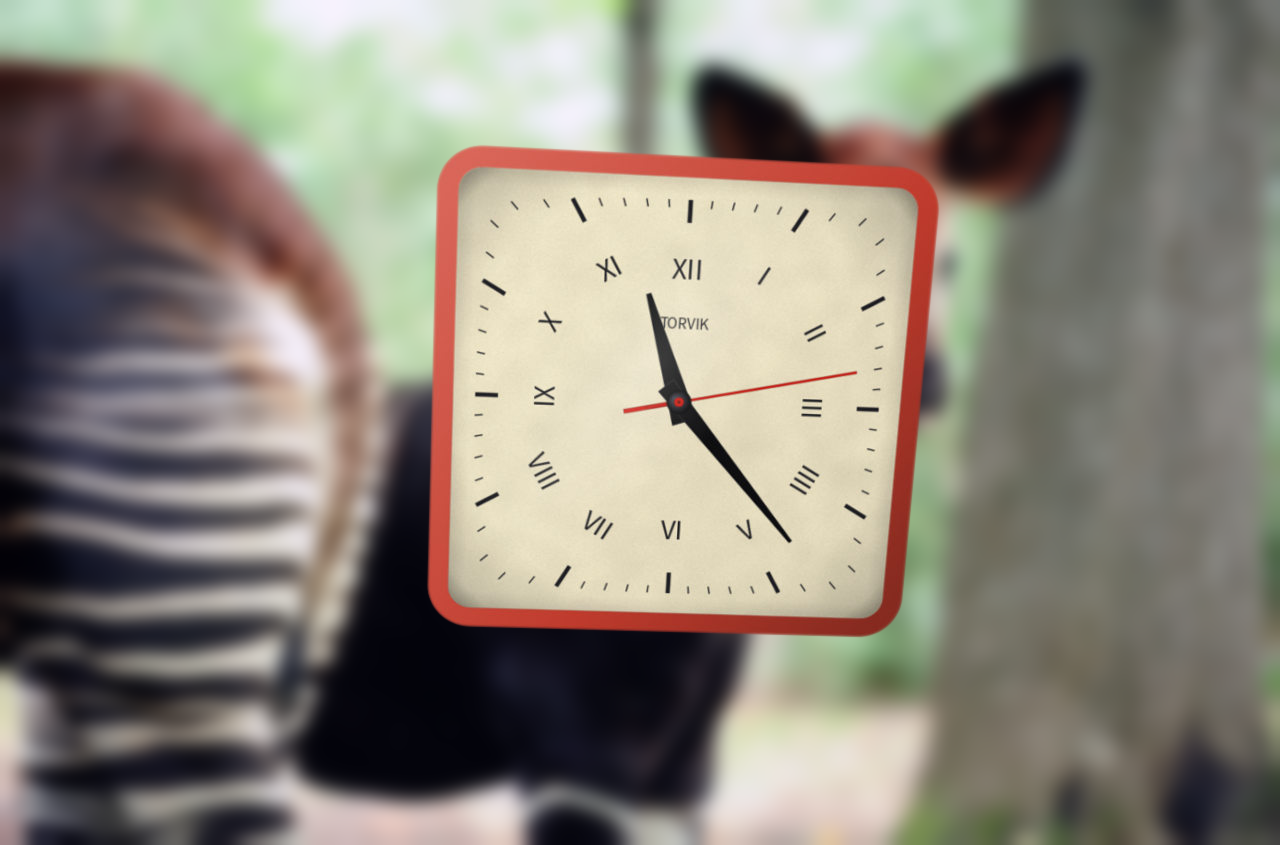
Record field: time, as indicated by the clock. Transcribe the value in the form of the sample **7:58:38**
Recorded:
**11:23:13**
